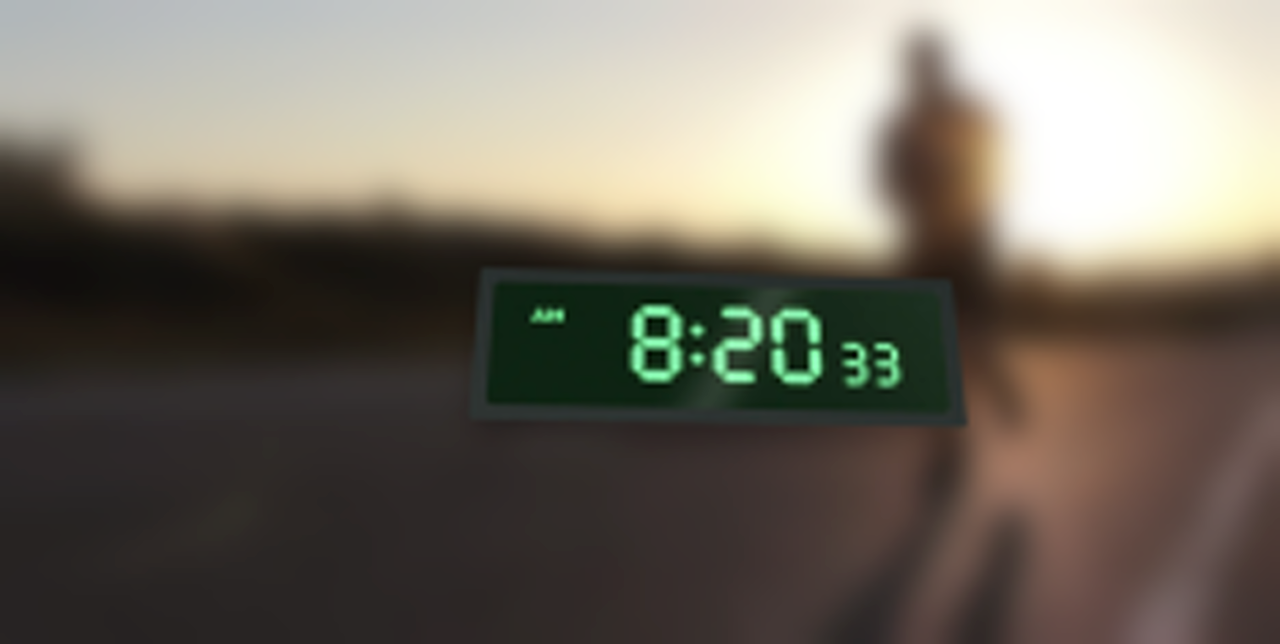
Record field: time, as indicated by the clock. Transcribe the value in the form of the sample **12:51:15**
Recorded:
**8:20:33**
